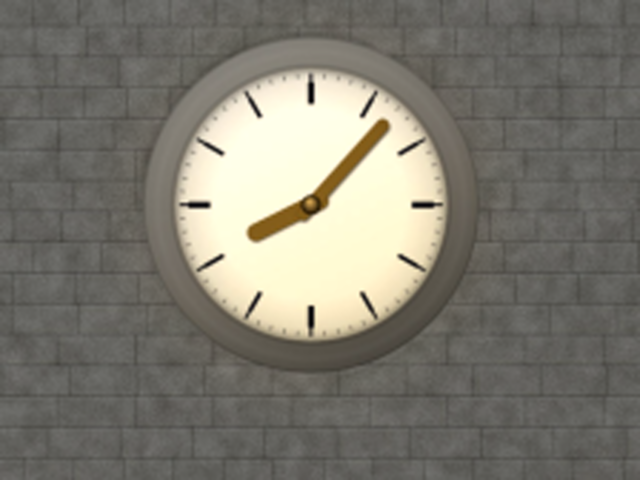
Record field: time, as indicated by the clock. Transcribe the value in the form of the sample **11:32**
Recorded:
**8:07**
